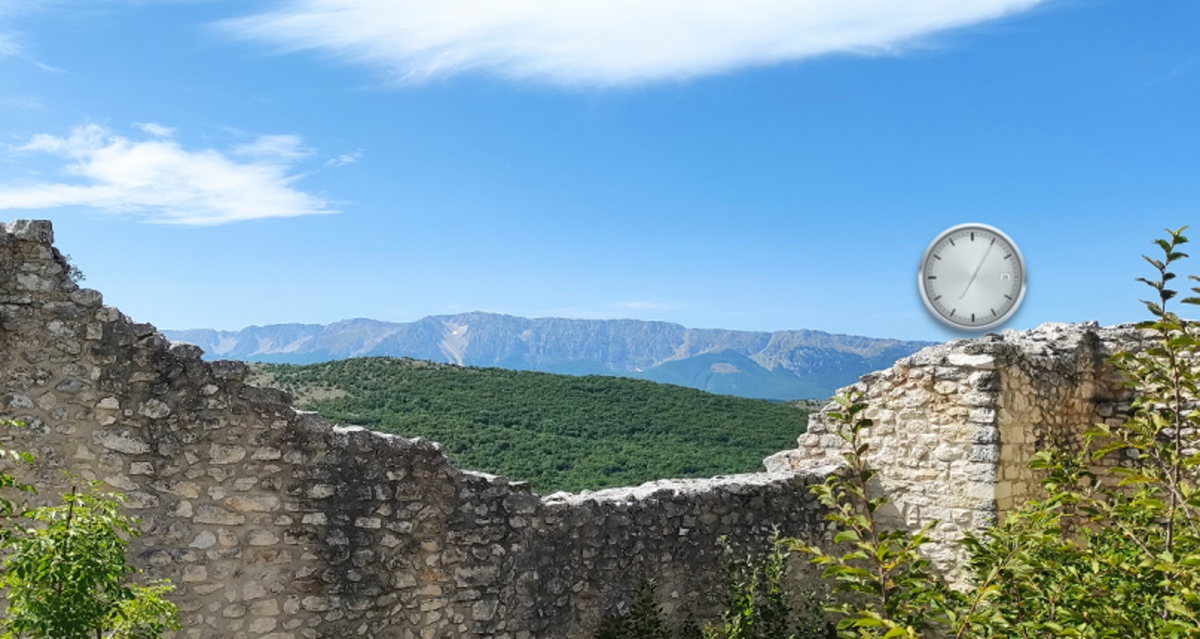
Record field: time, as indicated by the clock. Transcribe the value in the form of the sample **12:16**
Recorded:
**7:05**
